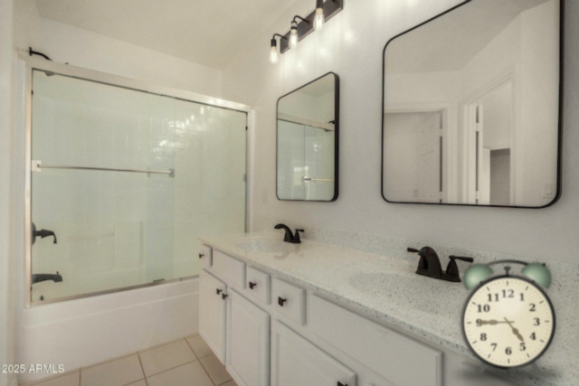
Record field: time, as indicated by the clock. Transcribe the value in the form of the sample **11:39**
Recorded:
**4:45**
